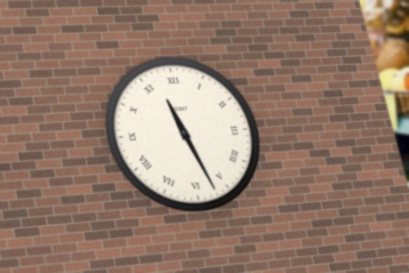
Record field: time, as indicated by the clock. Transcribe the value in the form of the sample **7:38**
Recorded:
**11:27**
